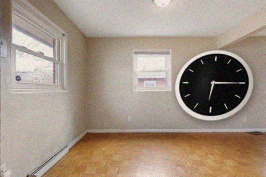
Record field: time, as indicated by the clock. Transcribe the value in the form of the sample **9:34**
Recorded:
**6:15**
